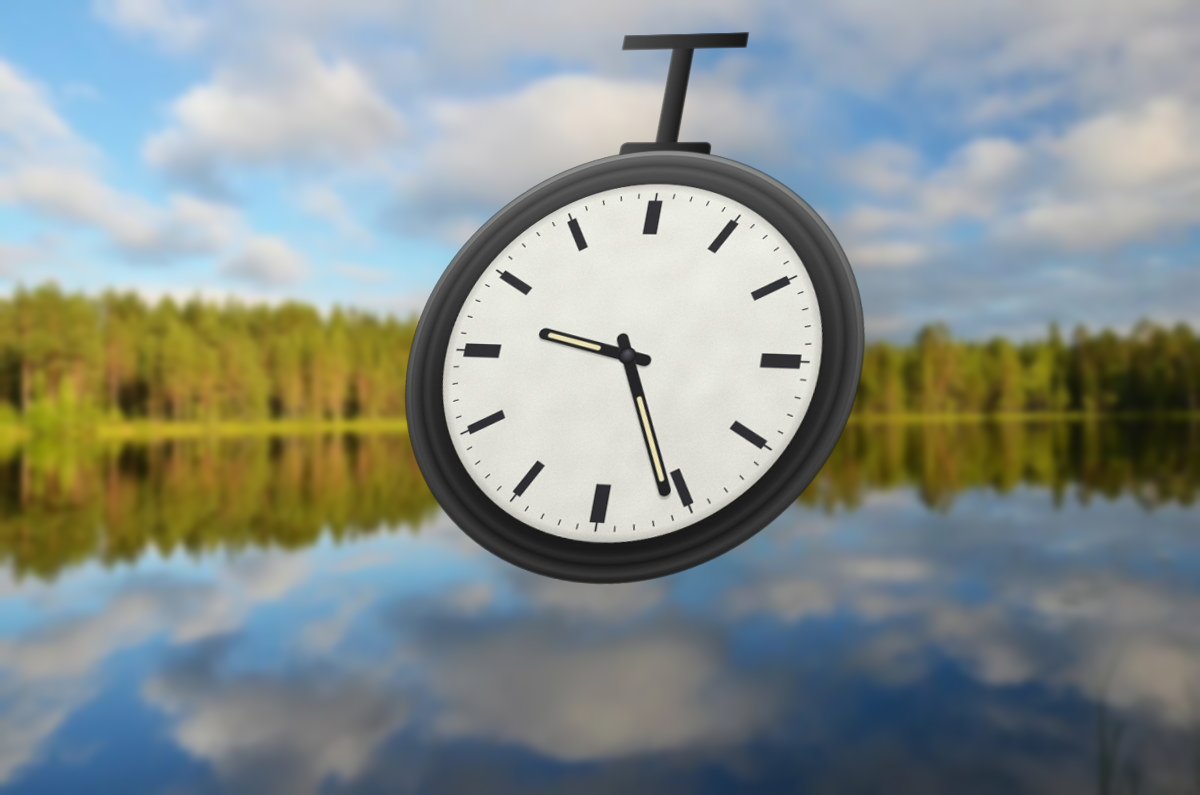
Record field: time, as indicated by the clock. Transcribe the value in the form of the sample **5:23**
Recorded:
**9:26**
